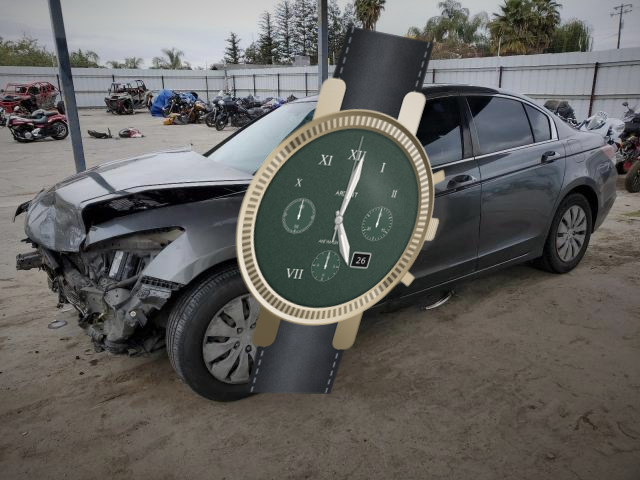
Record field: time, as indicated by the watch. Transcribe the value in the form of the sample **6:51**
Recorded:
**5:01**
